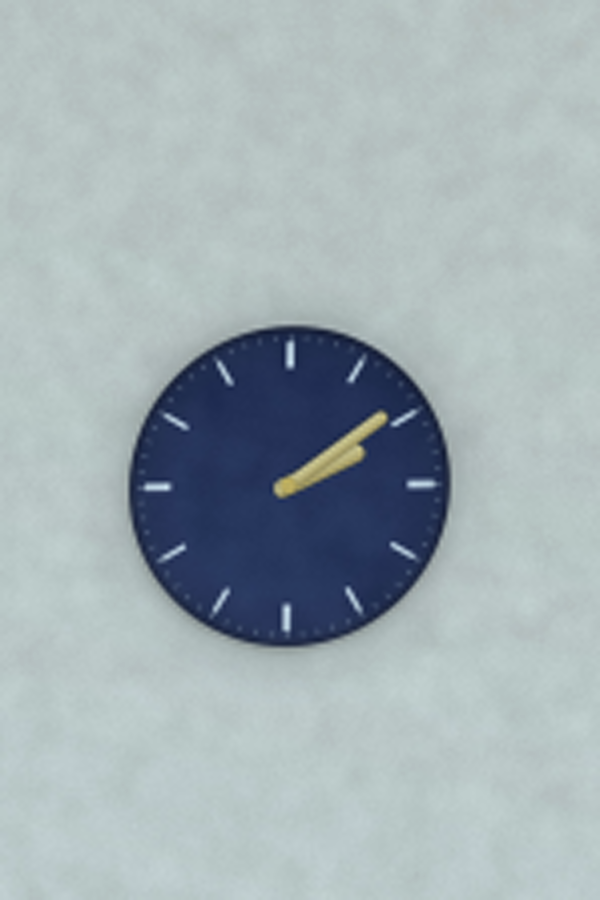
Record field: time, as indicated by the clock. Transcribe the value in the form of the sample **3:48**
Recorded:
**2:09**
